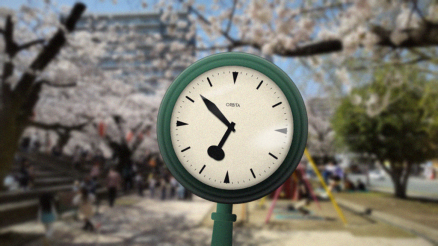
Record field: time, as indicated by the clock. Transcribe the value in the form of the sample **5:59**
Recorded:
**6:52**
